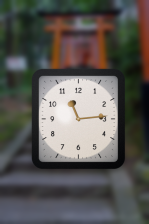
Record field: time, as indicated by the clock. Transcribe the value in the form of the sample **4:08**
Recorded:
**11:14**
